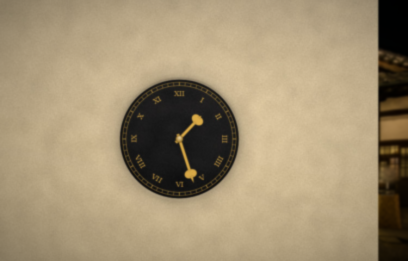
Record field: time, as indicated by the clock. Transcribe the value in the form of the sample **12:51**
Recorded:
**1:27**
